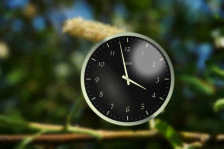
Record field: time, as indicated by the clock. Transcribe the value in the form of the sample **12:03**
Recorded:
**3:58**
